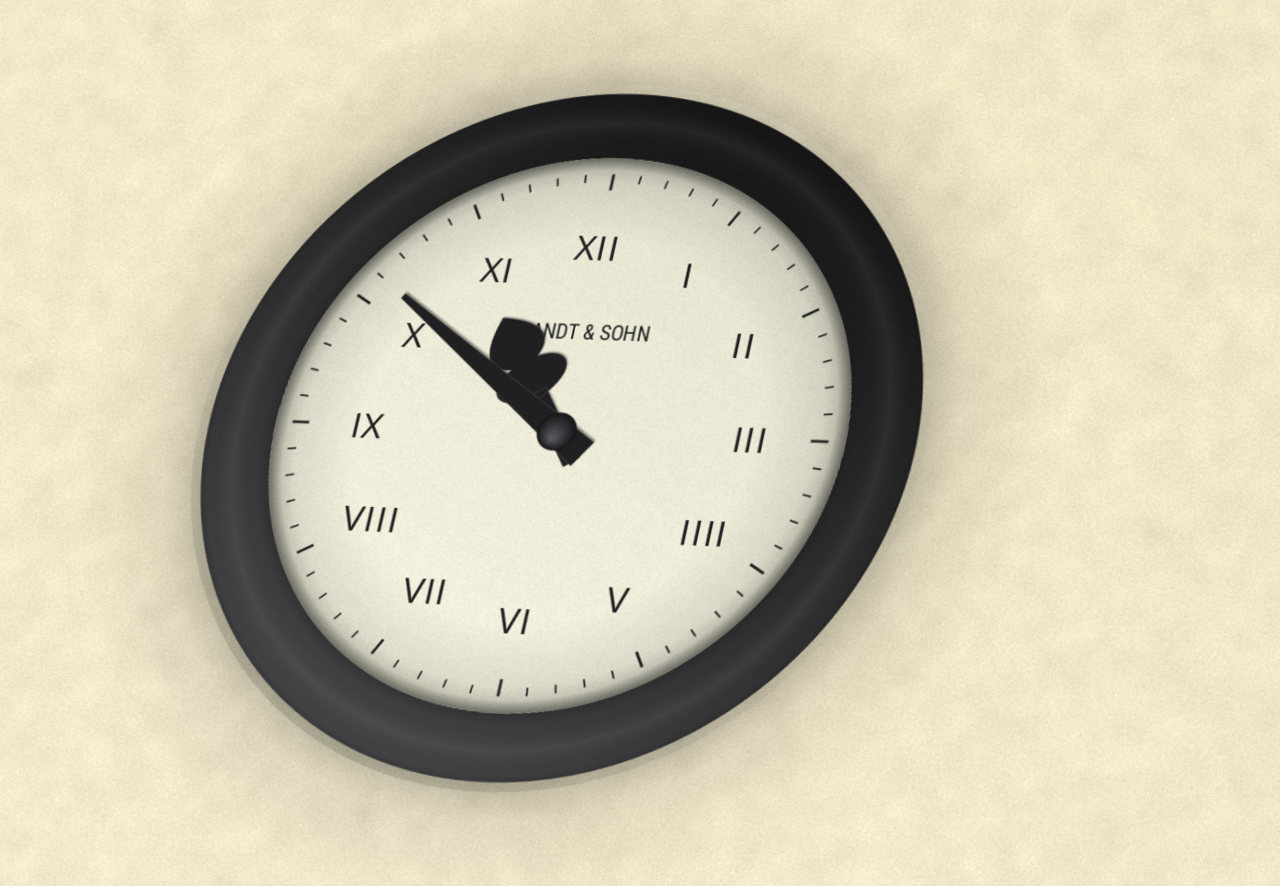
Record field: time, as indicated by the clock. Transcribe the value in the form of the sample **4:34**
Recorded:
**10:51**
